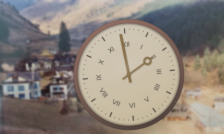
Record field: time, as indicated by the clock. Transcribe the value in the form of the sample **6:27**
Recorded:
**1:59**
